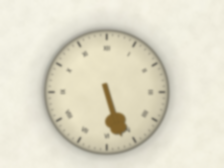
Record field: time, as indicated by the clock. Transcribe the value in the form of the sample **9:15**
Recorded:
**5:27**
